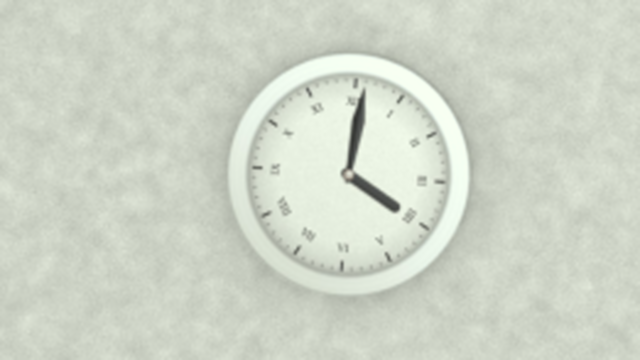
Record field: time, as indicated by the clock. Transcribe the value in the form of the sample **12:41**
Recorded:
**4:01**
